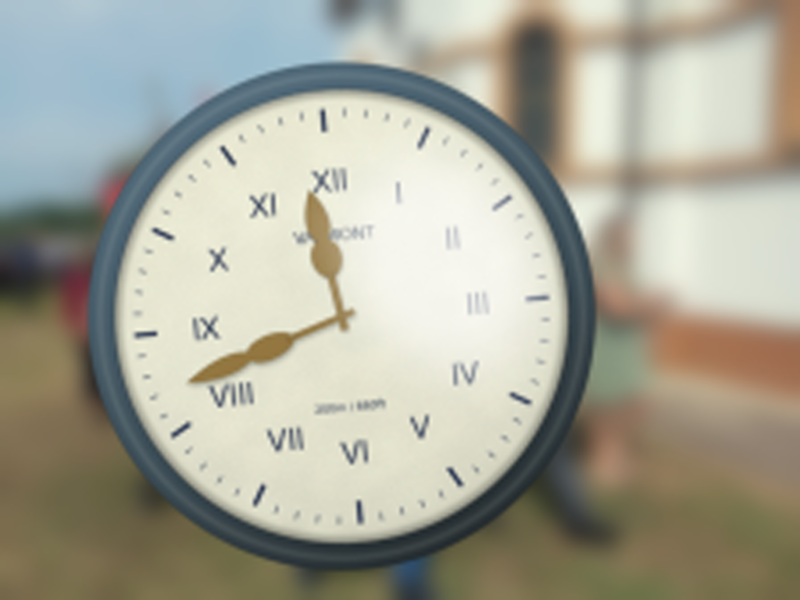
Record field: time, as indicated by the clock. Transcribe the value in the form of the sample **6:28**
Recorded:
**11:42**
